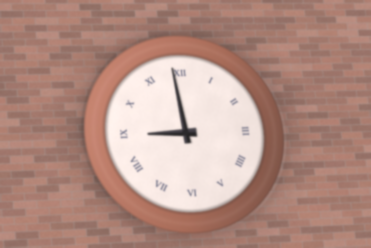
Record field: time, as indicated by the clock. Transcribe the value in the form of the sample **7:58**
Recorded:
**8:59**
